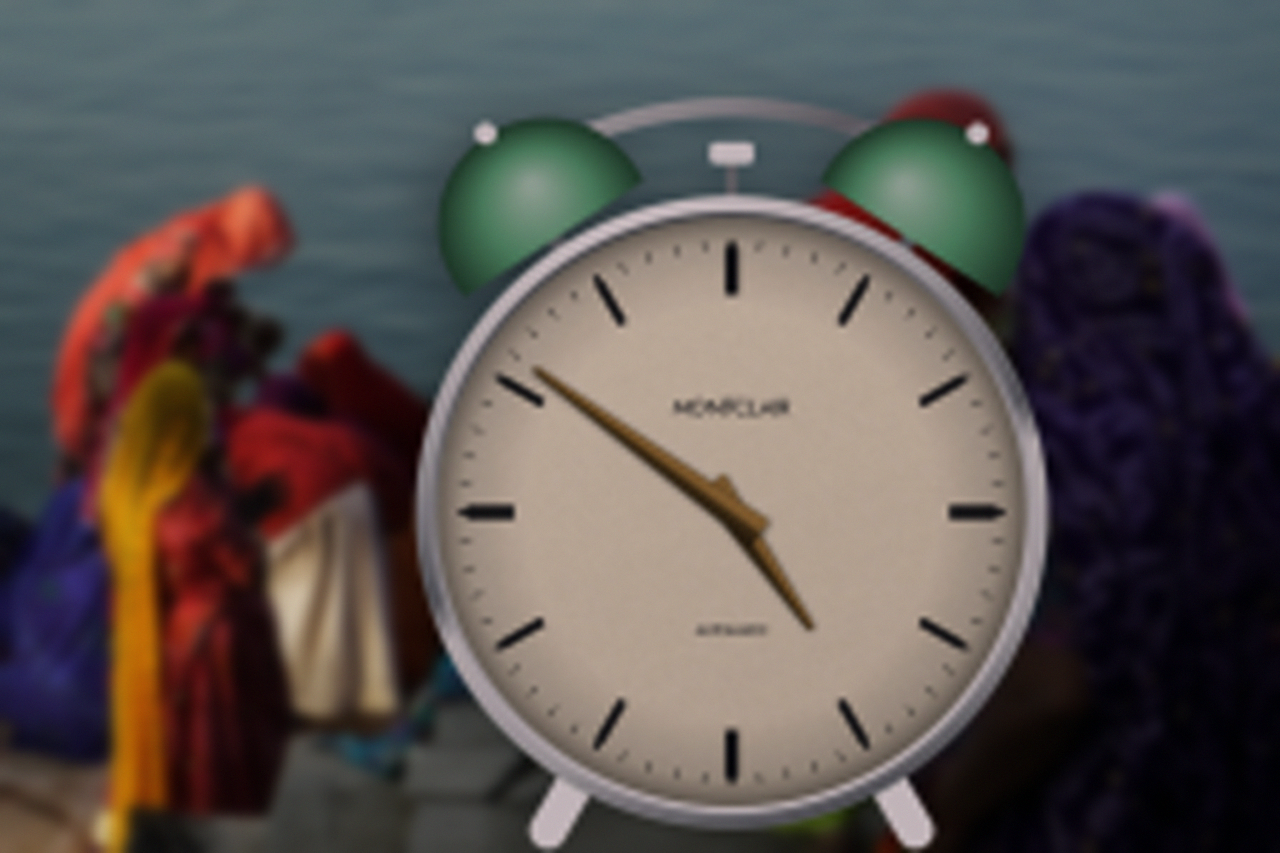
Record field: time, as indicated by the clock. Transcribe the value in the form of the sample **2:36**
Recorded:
**4:51**
